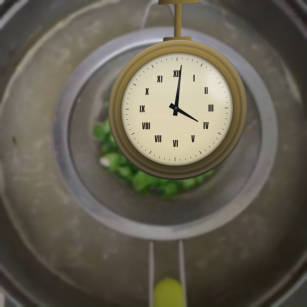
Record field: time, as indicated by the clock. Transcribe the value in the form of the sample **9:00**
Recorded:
**4:01**
